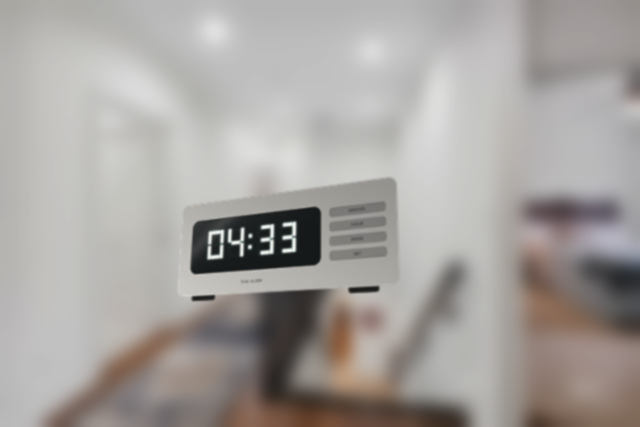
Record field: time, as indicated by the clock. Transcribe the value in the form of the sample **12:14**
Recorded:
**4:33**
